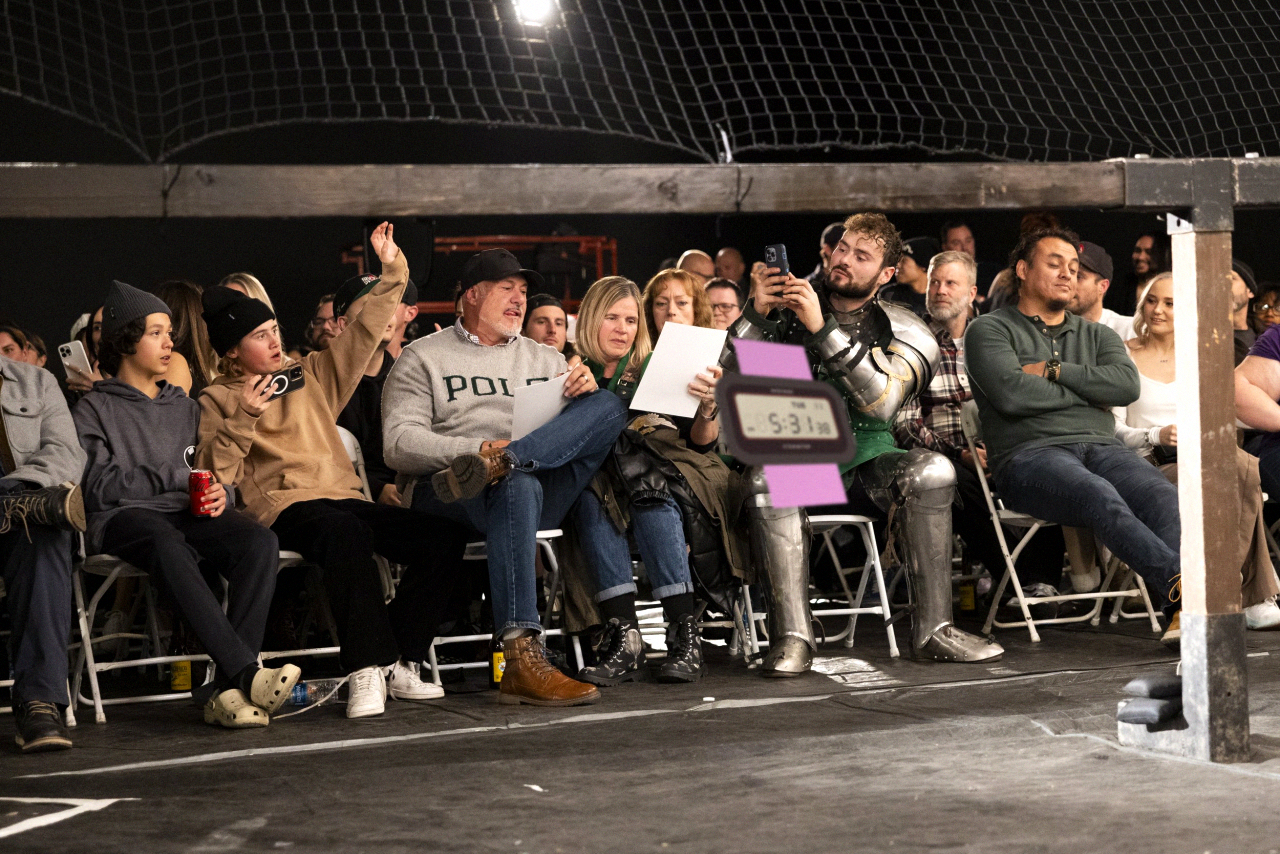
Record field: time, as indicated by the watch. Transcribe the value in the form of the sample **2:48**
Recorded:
**5:31**
